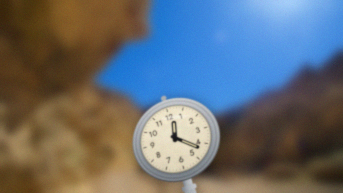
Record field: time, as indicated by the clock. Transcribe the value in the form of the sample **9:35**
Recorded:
**12:22**
